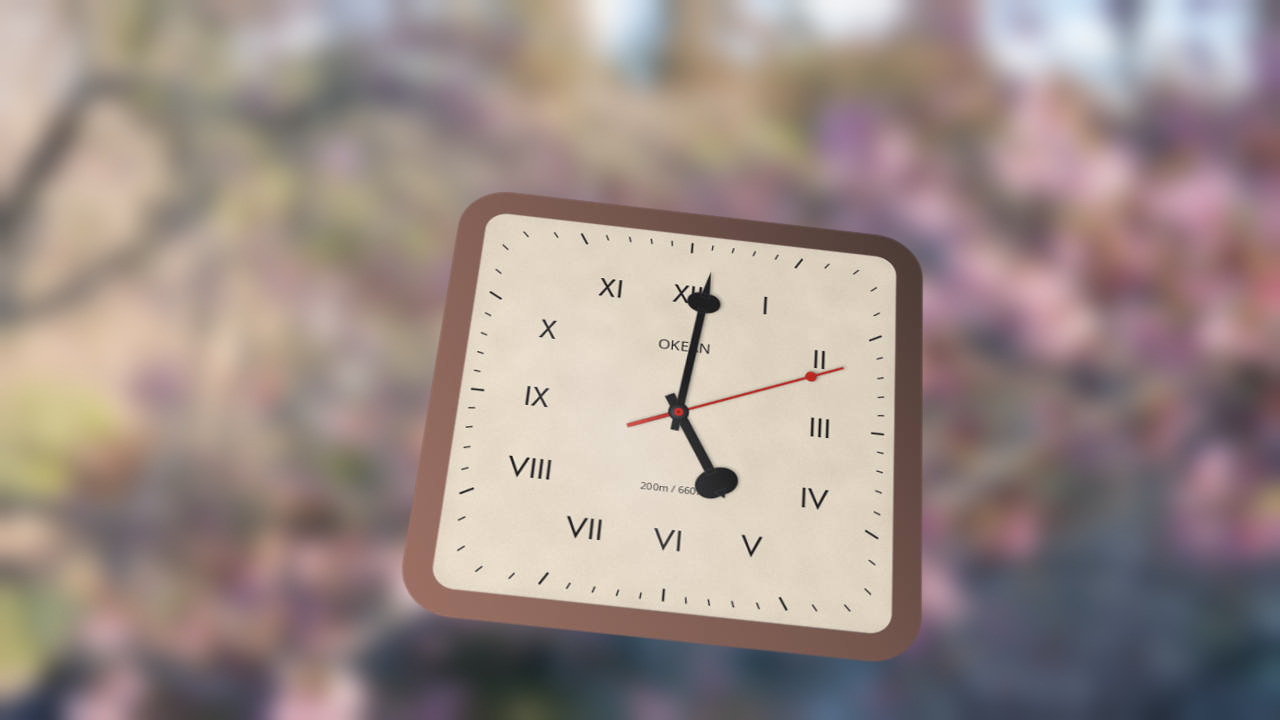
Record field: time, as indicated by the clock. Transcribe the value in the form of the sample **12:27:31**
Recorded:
**5:01:11**
